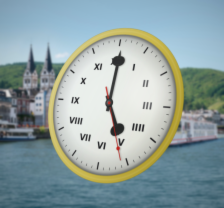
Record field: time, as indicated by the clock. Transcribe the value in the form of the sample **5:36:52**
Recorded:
**5:00:26**
